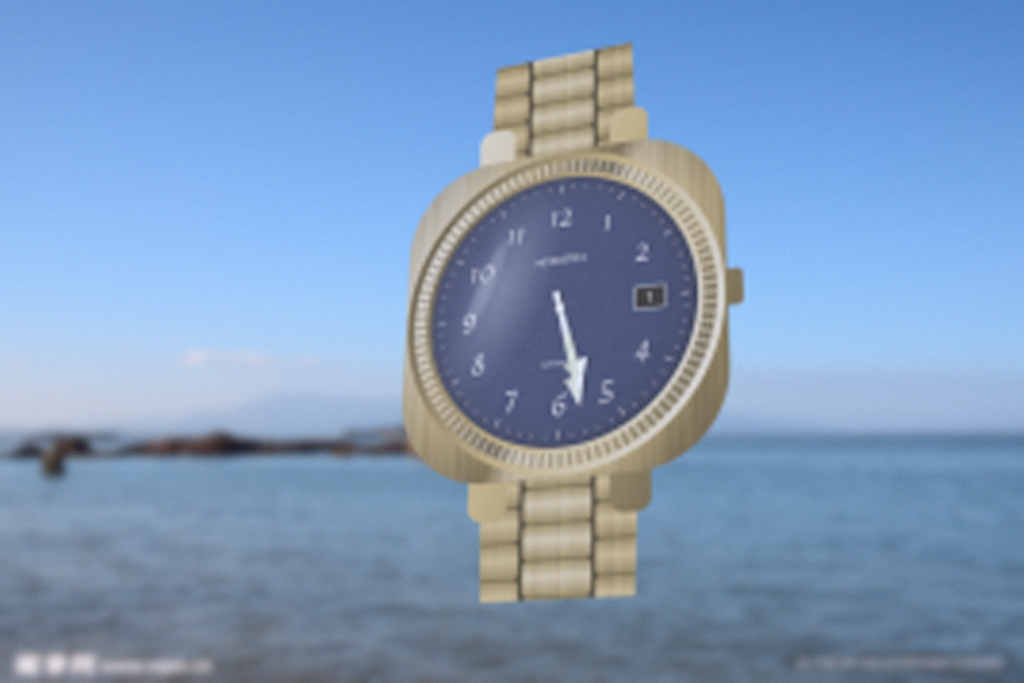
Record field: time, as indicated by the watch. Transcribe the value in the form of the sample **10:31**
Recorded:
**5:28**
